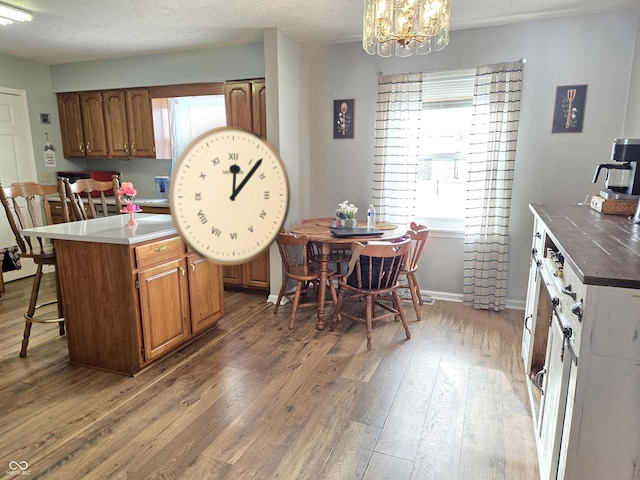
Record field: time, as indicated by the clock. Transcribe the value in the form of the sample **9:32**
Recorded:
**12:07**
